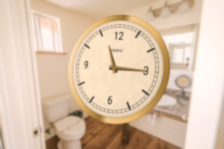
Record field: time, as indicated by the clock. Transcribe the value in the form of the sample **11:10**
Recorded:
**11:15**
